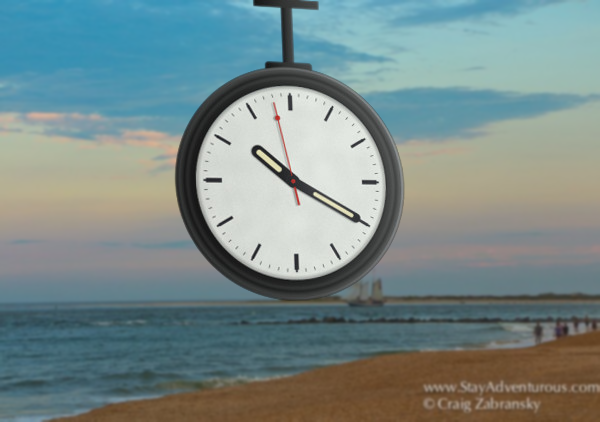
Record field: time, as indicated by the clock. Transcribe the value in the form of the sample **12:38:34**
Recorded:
**10:19:58**
